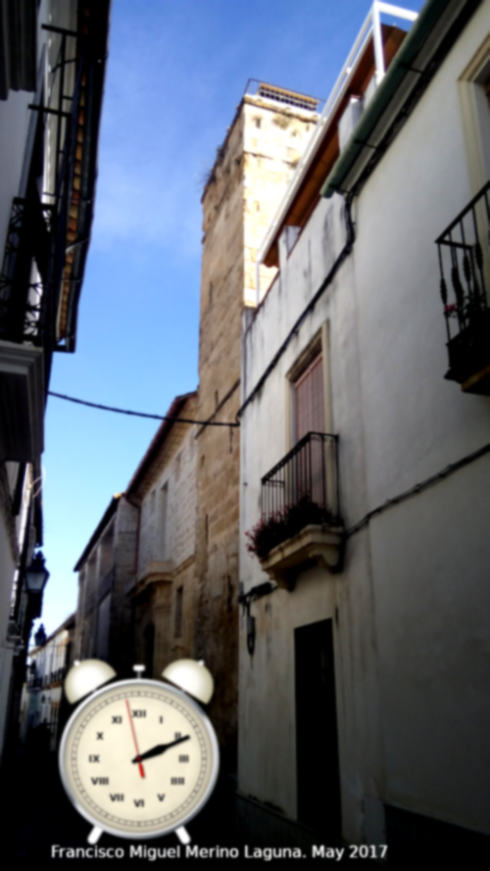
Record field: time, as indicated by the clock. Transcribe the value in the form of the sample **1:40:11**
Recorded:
**2:10:58**
